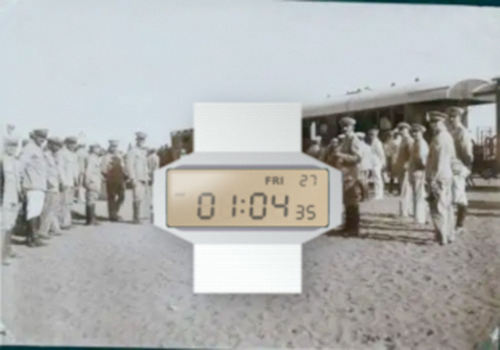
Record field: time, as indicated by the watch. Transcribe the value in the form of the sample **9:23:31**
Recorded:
**1:04:35**
